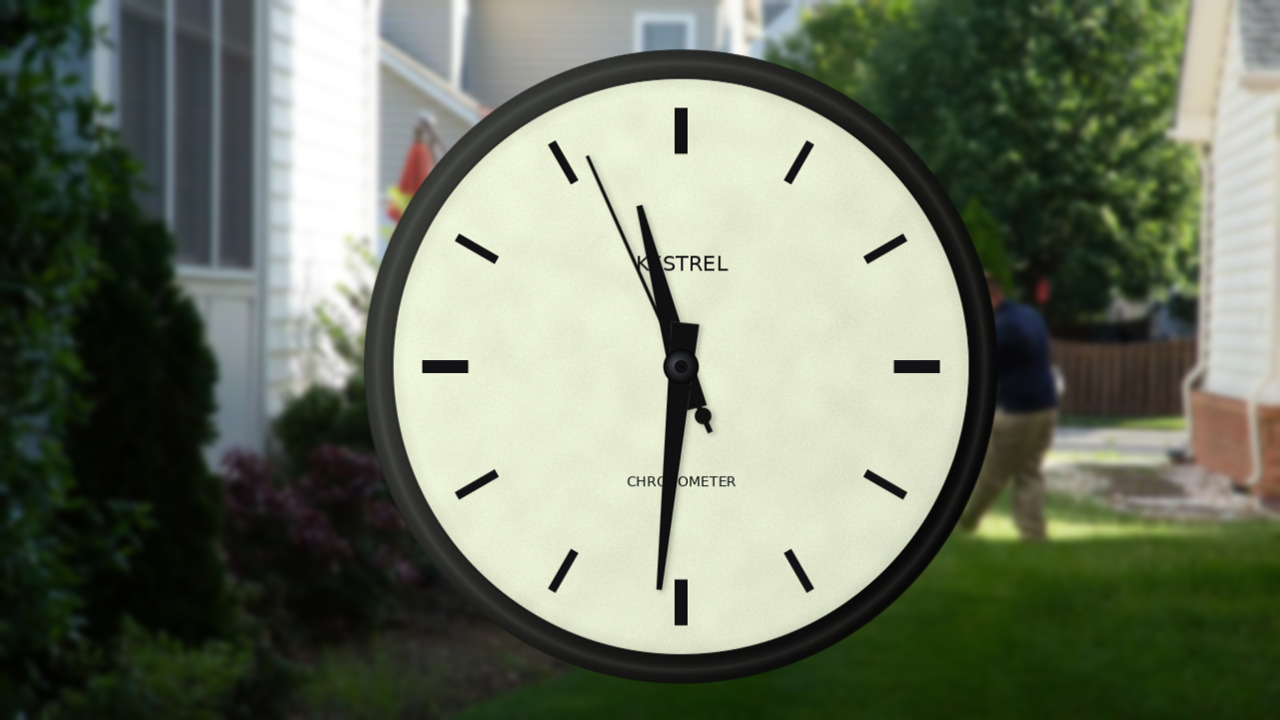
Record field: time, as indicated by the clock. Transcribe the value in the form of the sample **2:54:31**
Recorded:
**11:30:56**
